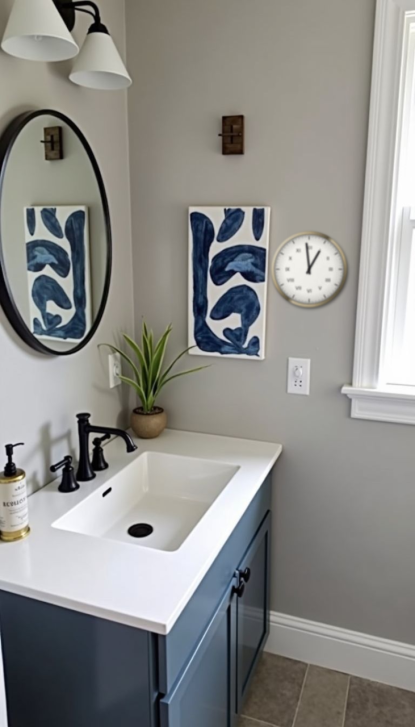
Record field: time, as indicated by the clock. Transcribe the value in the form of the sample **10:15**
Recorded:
**12:59**
